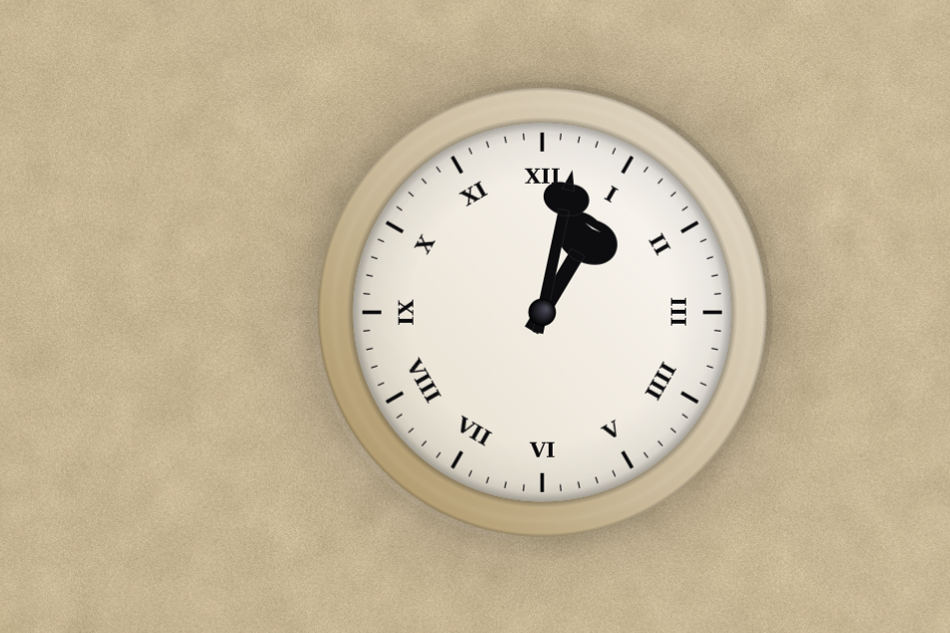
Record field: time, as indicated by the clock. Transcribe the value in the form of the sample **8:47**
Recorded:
**1:02**
